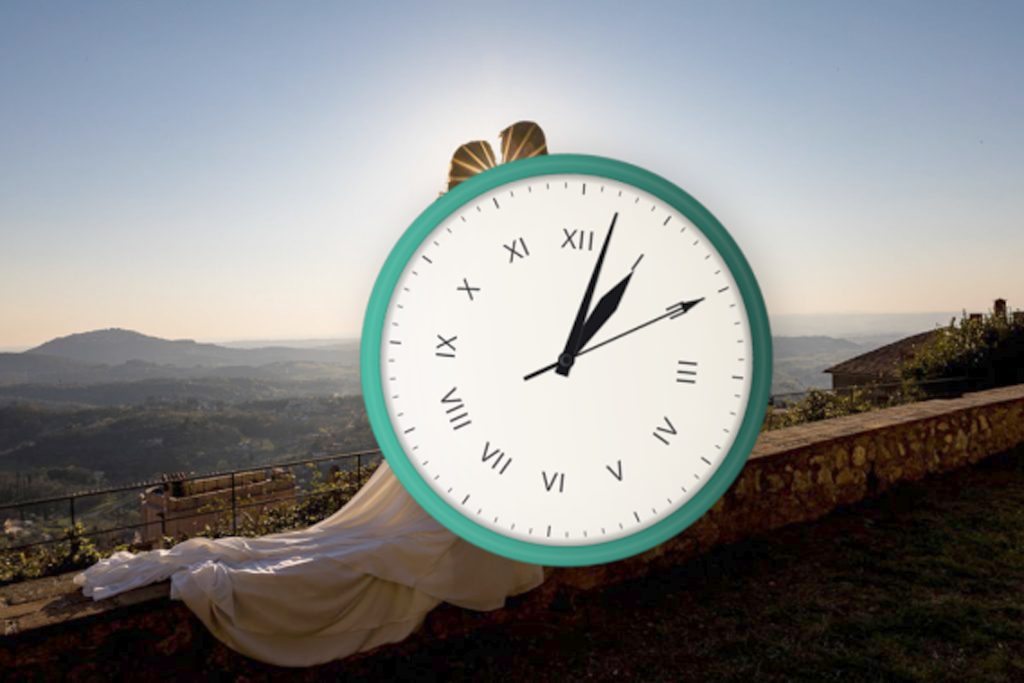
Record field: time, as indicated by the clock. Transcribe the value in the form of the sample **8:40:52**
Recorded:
**1:02:10**
